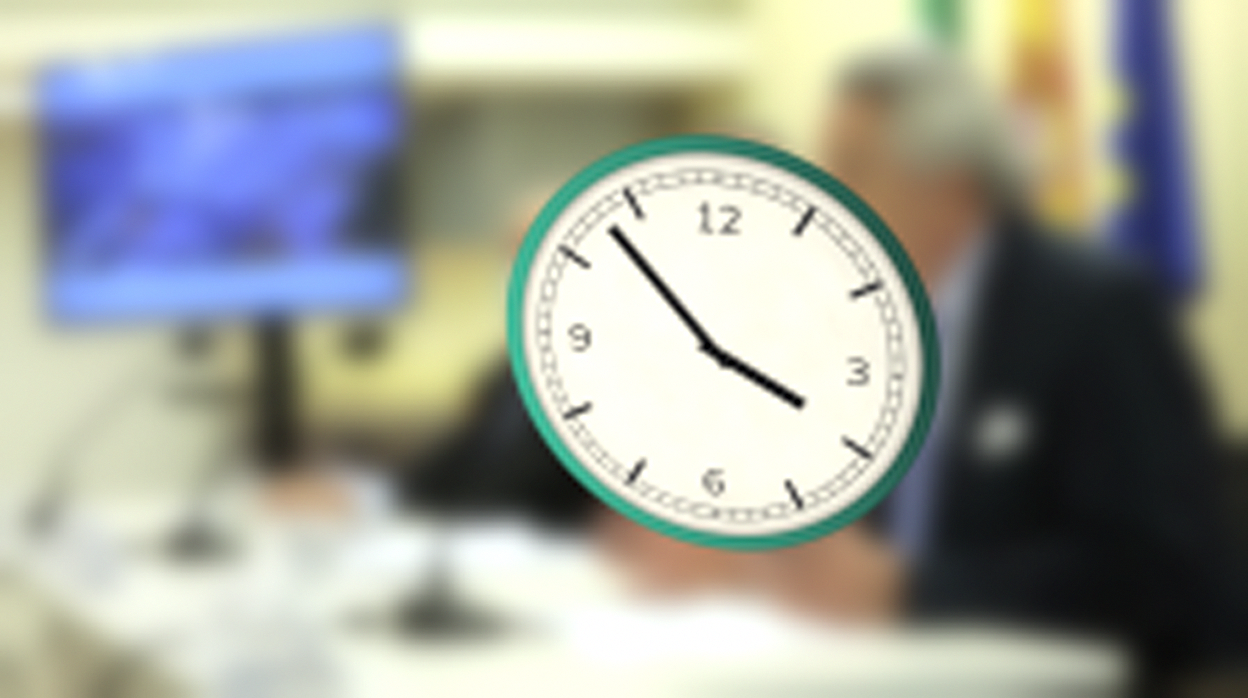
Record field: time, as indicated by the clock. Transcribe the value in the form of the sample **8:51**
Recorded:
**3:53**
